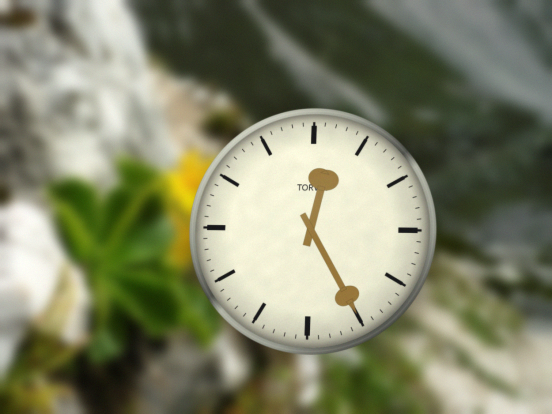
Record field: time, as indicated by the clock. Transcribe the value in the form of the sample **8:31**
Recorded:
**12:25**
